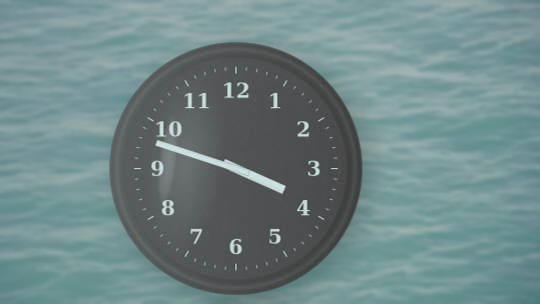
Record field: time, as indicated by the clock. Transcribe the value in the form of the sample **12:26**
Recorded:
**3:48**
